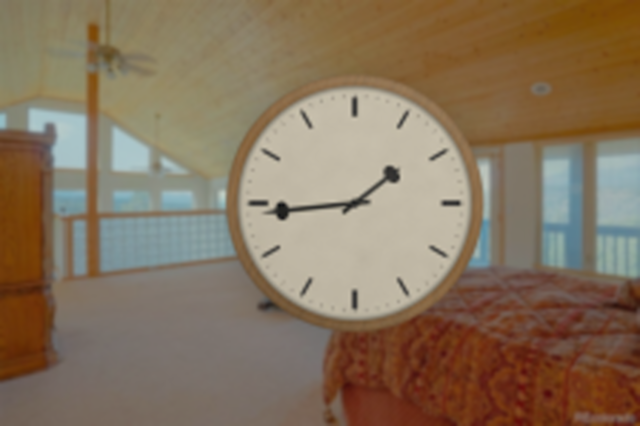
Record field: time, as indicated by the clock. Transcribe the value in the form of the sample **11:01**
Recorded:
**1:44**
